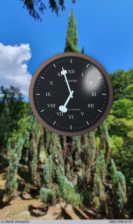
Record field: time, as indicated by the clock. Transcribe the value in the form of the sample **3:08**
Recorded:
**6:57**
